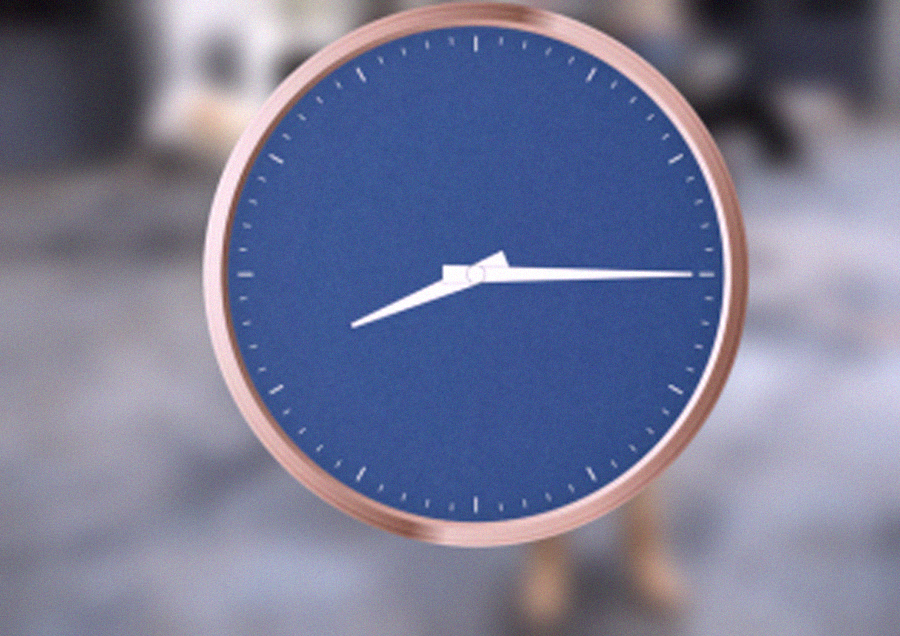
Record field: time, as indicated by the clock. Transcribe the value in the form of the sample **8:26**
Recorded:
**8:15**
